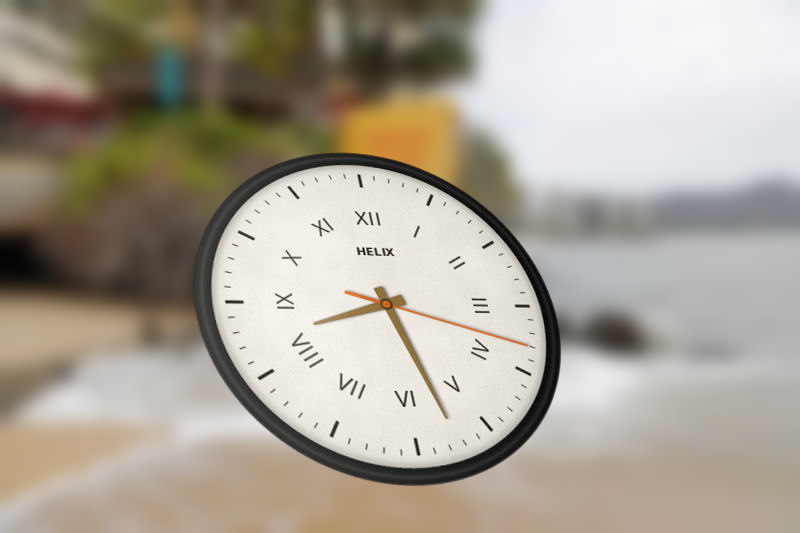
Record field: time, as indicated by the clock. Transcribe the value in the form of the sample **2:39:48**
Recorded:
**8:27:18**
